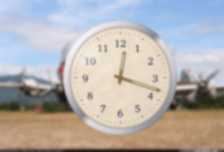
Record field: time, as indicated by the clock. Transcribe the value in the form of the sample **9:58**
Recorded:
**12:18**
